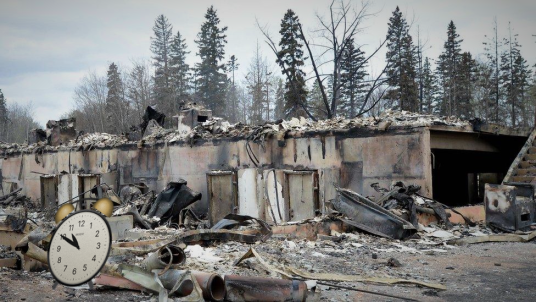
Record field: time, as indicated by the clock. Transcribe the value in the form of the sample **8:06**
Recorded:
**10:50**
